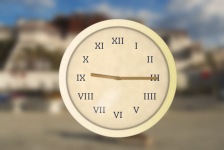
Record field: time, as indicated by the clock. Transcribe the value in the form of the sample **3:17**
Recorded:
**9:15**
